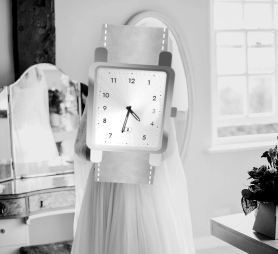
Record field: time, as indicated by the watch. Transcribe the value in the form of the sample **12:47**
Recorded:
**4:32**
